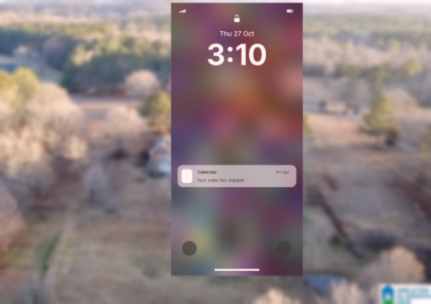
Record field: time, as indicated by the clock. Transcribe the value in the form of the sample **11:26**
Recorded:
**3:10**
